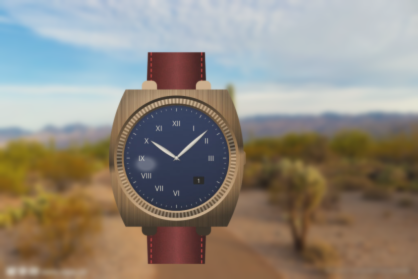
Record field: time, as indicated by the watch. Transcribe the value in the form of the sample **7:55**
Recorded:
**10:08**
